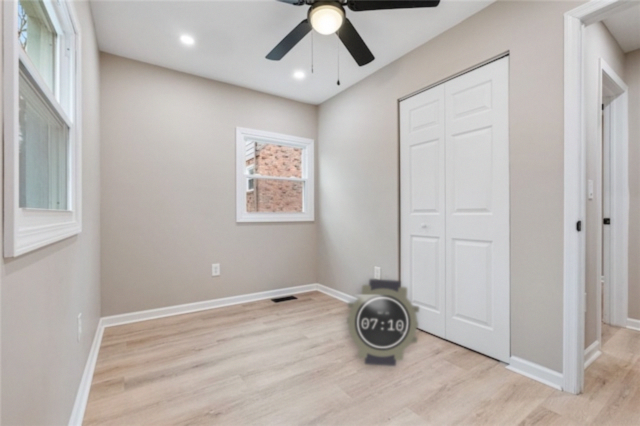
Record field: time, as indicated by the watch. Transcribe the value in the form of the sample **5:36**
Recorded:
**7:10**
